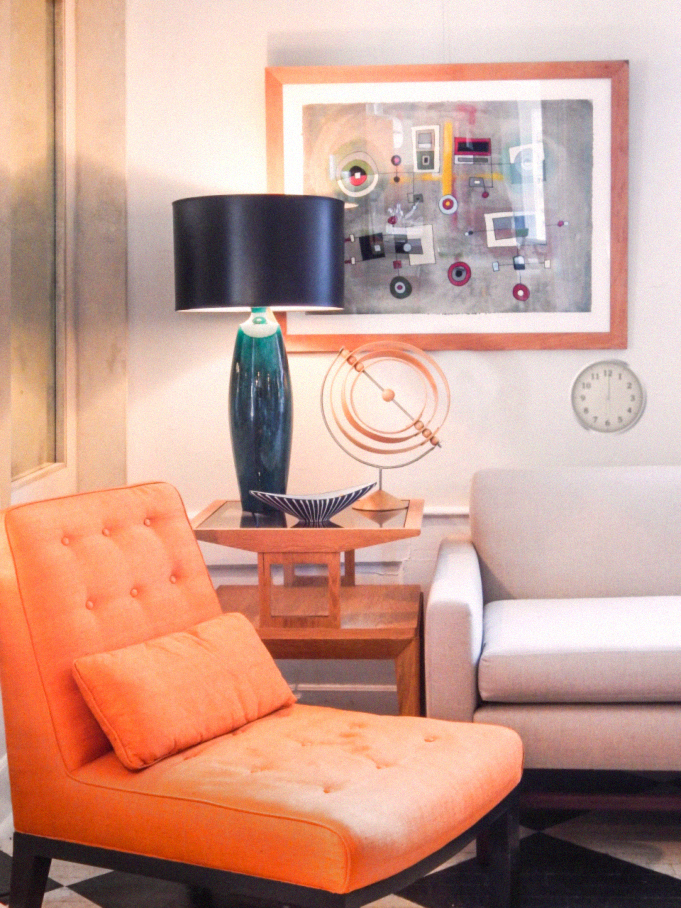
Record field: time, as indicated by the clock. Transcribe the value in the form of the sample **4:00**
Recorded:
**6:00**
